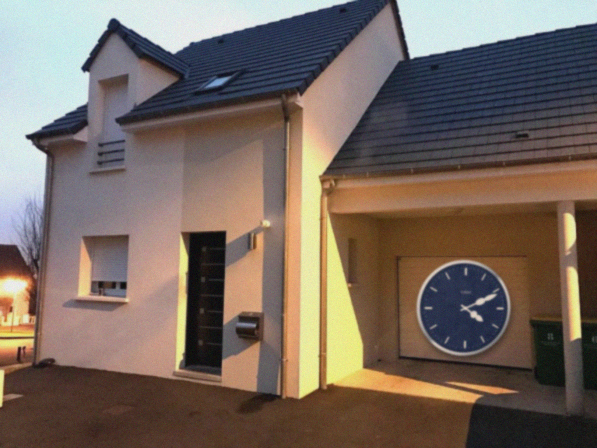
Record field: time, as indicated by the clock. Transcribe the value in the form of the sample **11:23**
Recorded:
**4:11**
